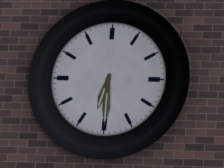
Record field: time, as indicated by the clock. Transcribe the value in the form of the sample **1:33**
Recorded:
**6:30**
